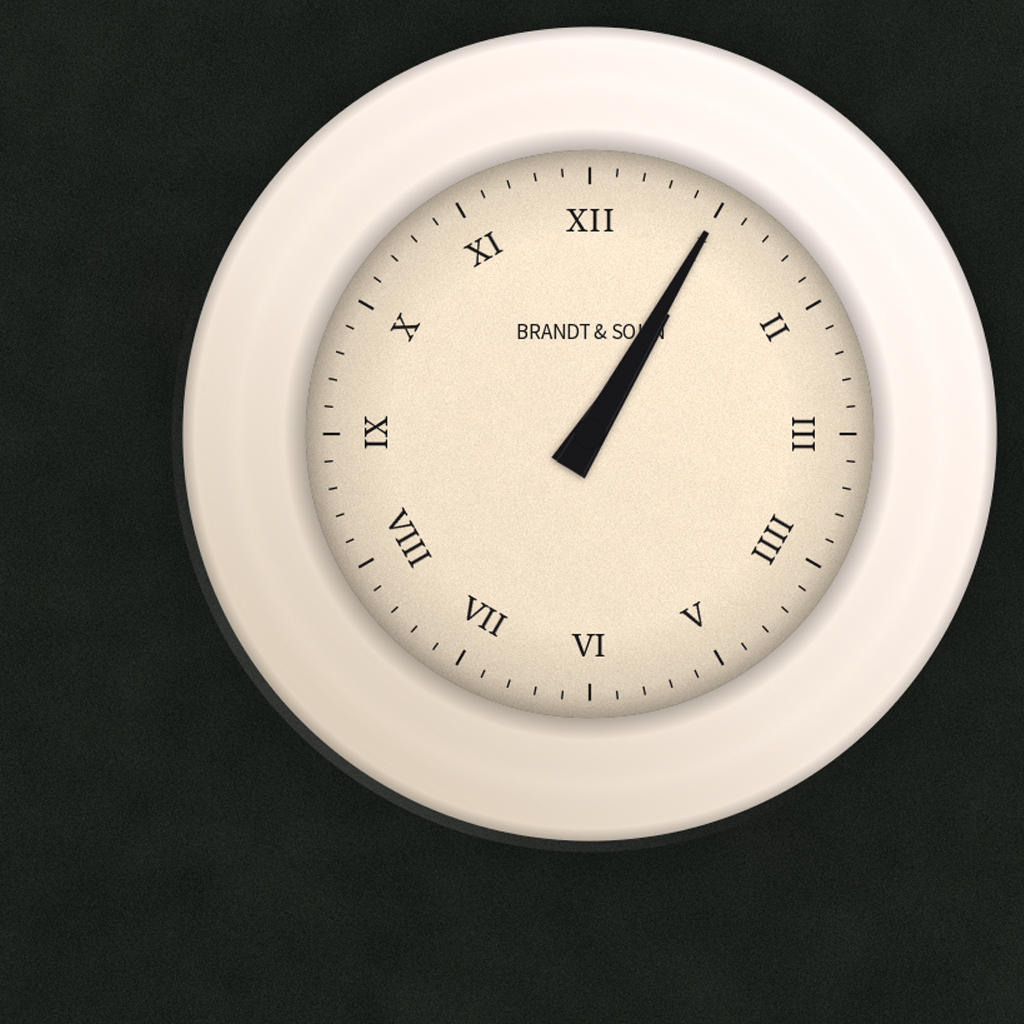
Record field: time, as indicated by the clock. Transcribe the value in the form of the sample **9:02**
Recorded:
**1:05**
